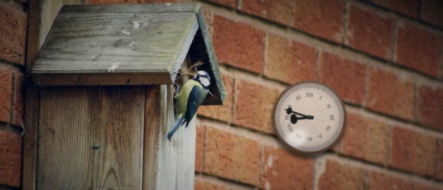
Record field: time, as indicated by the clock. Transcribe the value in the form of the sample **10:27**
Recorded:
**8:48**
